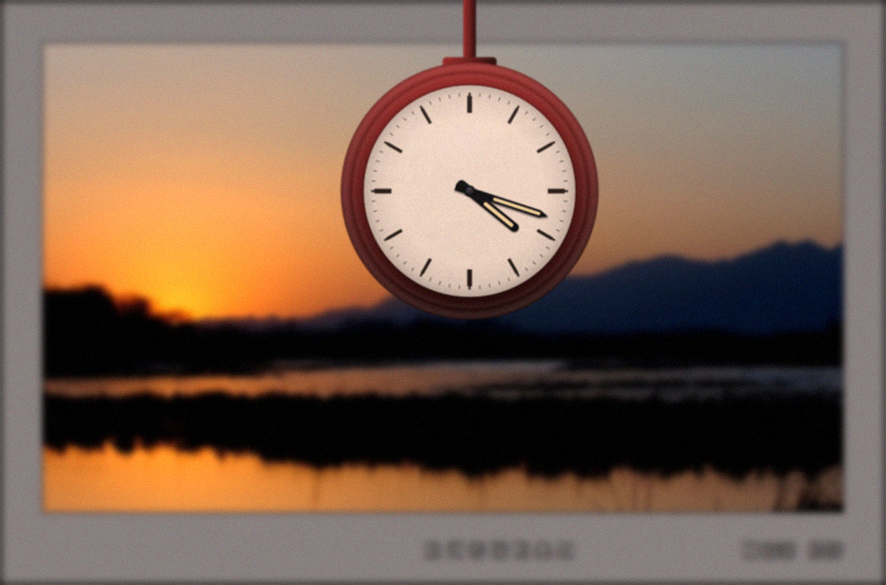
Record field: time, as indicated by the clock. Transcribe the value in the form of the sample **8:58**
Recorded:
**4:18**
